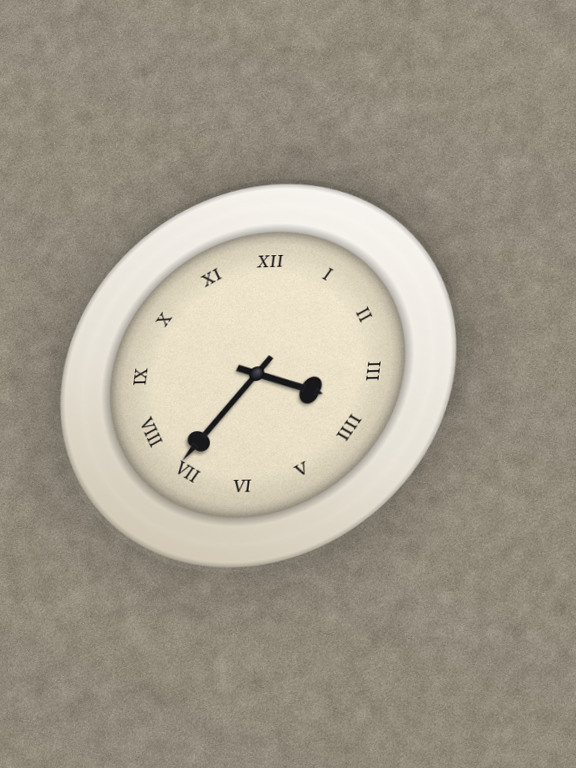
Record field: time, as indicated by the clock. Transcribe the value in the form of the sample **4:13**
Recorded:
**3:36**
